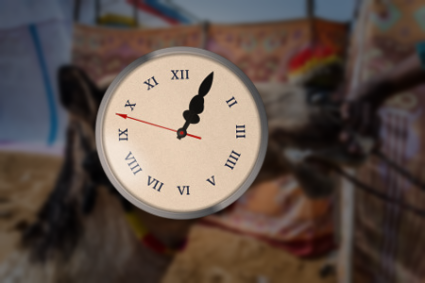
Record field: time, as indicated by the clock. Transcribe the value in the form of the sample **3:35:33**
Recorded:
**1:04:48**
